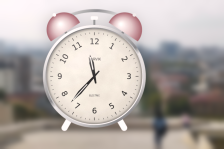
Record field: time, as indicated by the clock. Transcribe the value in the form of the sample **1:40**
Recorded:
**11:37**
